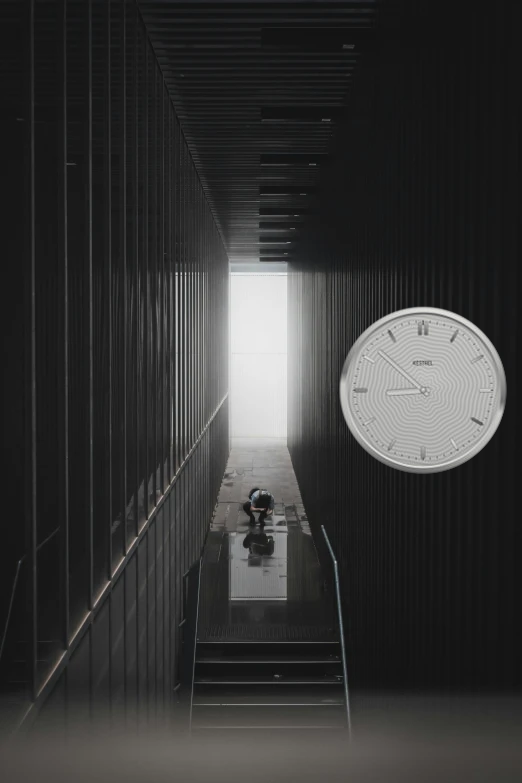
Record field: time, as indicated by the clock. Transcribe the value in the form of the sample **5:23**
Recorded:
**8:52**
